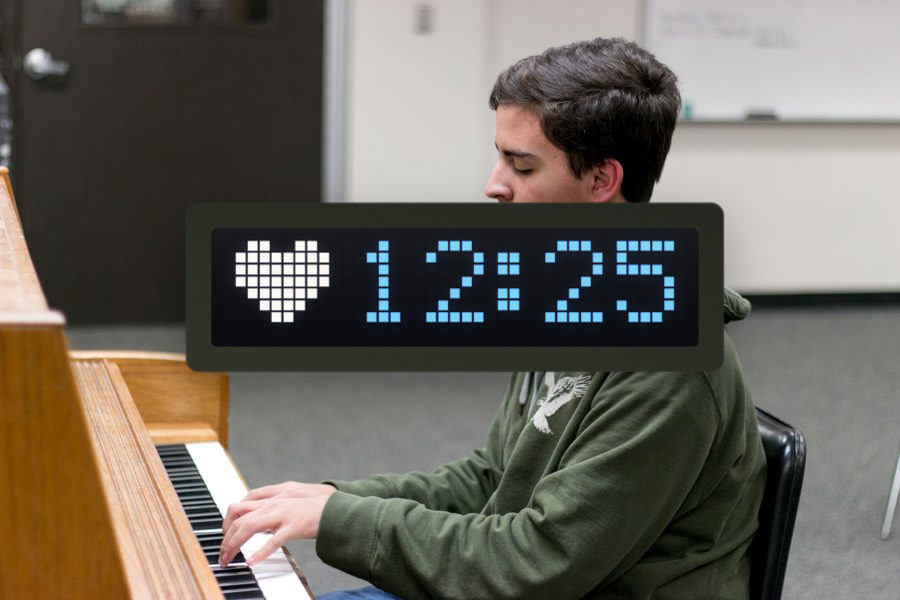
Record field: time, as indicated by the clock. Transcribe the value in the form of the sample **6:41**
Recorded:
**12:25**
